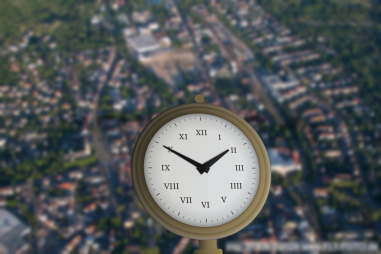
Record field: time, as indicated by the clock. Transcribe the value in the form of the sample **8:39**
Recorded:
**1:50**
